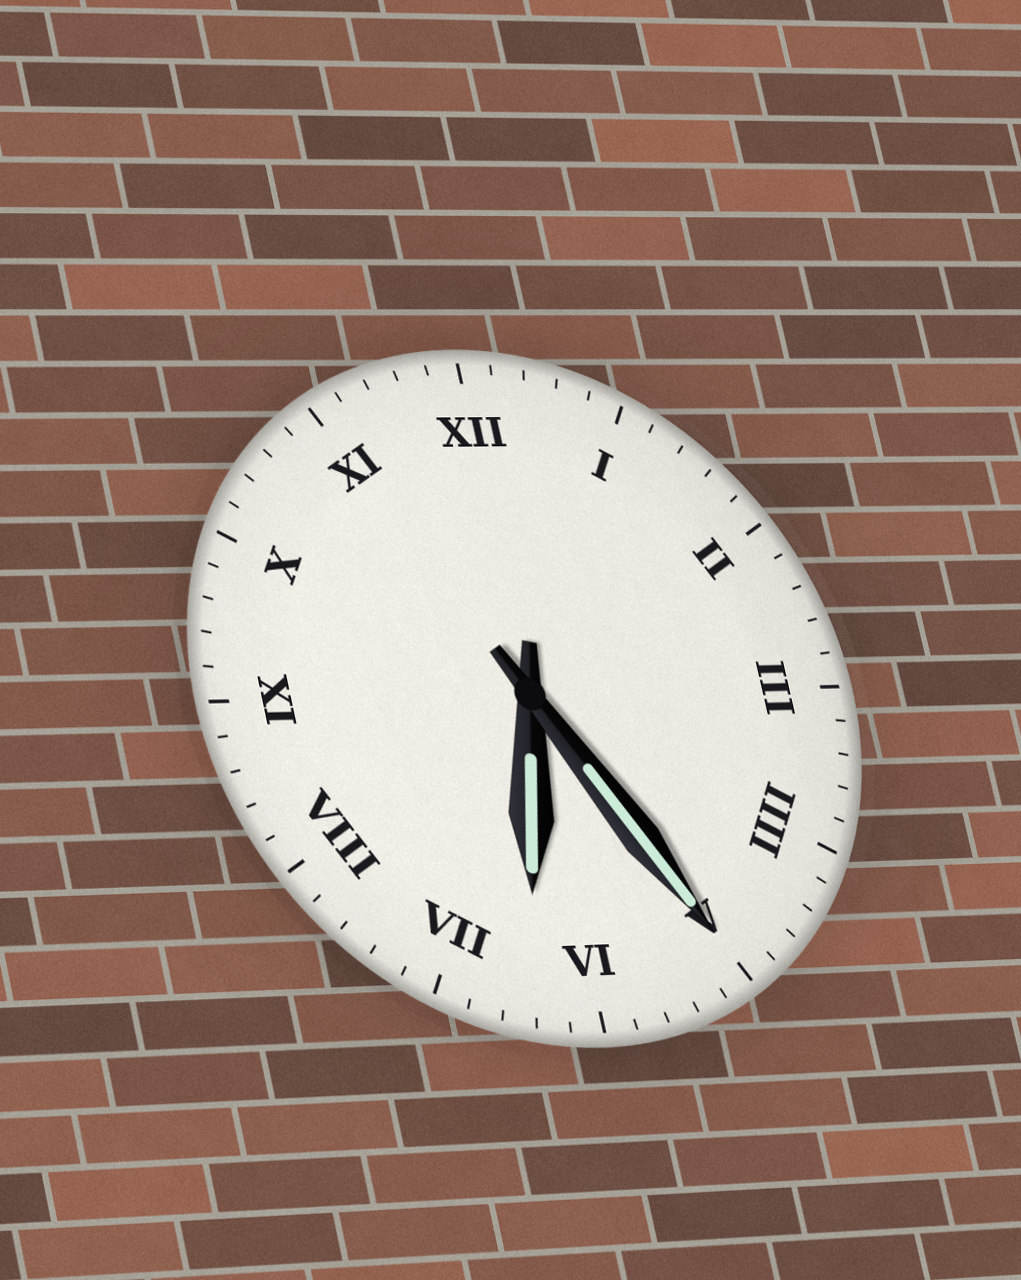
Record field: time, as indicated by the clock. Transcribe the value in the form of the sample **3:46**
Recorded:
**6:25**
